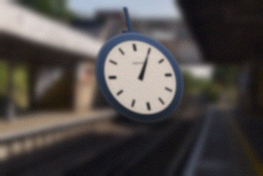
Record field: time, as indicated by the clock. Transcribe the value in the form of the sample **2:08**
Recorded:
**1:05**
